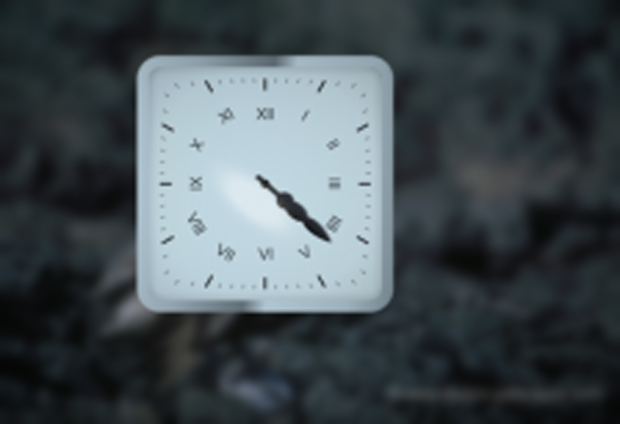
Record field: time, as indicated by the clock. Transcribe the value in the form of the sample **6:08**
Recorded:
**4:22**
